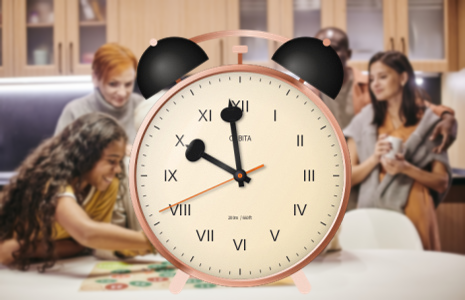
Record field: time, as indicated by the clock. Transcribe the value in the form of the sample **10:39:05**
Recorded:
**9:58:41**
